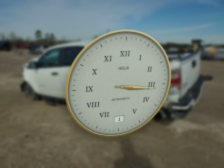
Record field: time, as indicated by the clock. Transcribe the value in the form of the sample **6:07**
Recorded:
**3:16**
